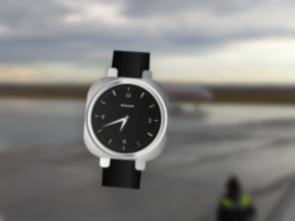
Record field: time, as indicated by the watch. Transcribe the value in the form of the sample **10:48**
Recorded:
**6:41**
